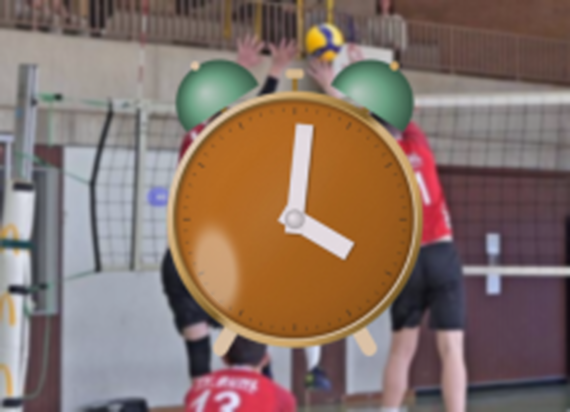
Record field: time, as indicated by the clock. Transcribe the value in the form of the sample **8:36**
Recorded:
**4:01**
